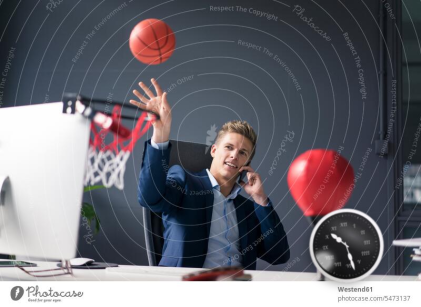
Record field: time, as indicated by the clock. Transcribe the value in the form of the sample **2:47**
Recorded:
**10:28**
